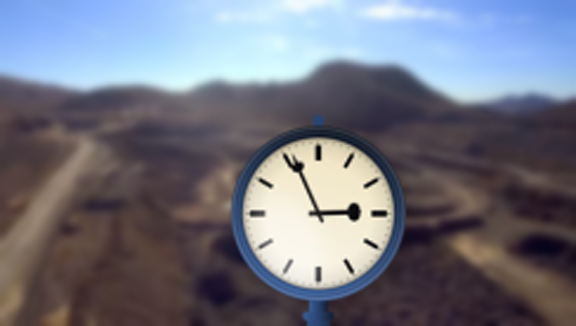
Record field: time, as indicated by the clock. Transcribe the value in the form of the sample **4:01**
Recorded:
**2:56**
